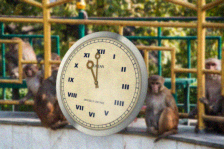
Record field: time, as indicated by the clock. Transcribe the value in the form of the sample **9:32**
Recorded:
**10:59**
